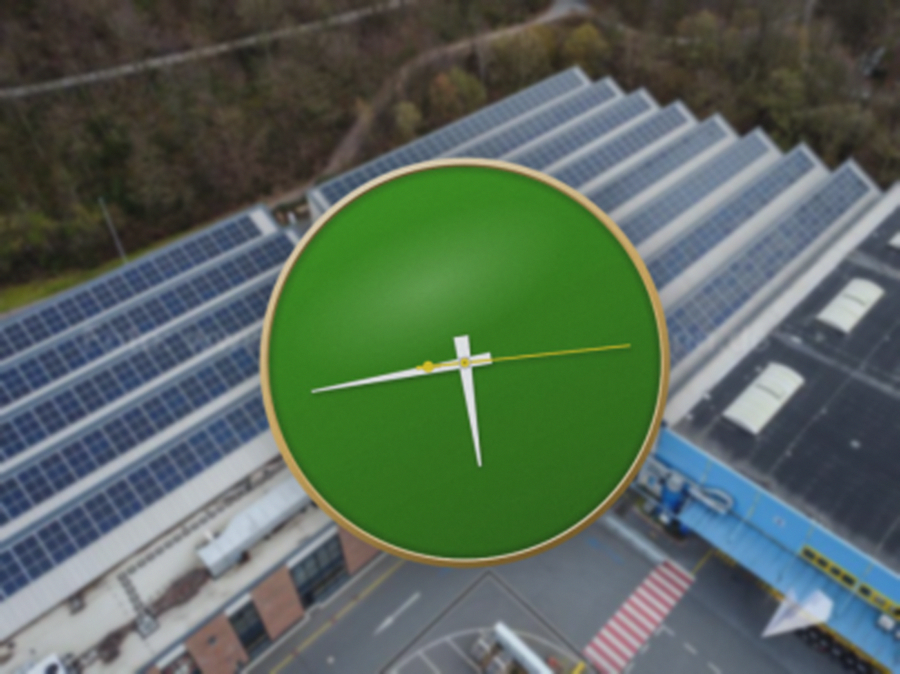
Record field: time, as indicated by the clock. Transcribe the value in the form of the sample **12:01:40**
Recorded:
**5:43:14**
